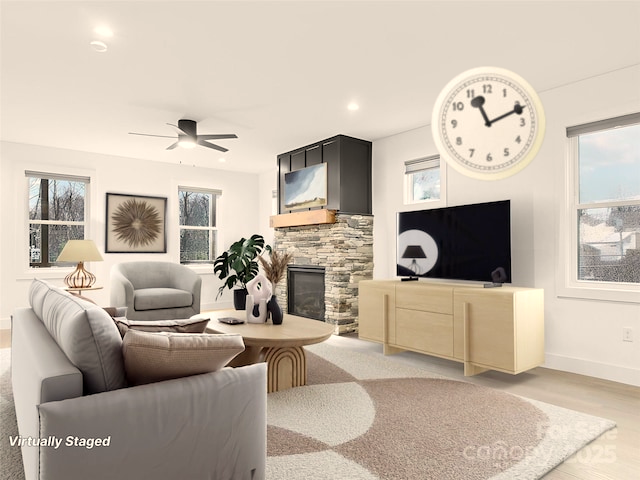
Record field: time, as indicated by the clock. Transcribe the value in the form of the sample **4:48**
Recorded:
**11:11**
